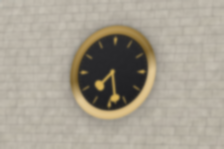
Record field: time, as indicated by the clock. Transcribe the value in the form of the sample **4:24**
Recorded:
**7:28**
